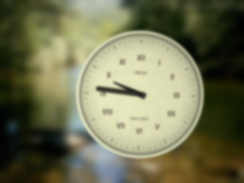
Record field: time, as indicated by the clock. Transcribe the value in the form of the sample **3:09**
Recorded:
**9:46**
